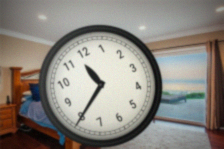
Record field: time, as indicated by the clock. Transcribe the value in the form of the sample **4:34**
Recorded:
**11:40**
